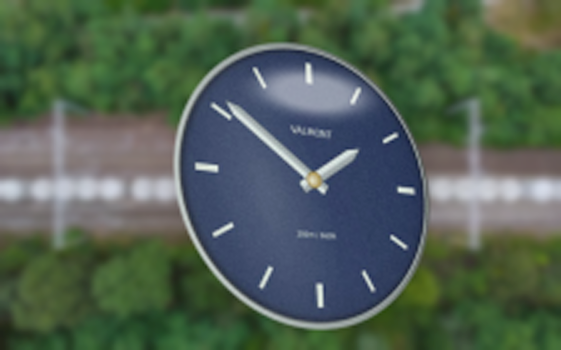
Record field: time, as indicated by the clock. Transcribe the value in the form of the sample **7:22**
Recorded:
**1:51**
